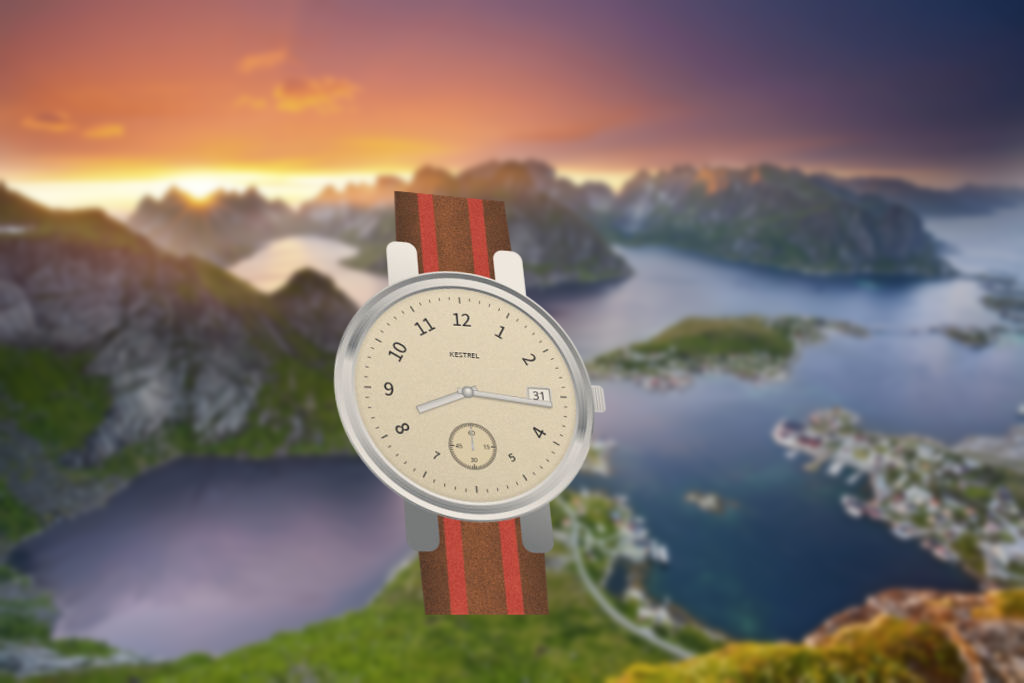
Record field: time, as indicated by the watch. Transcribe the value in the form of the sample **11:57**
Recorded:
**8:16**
